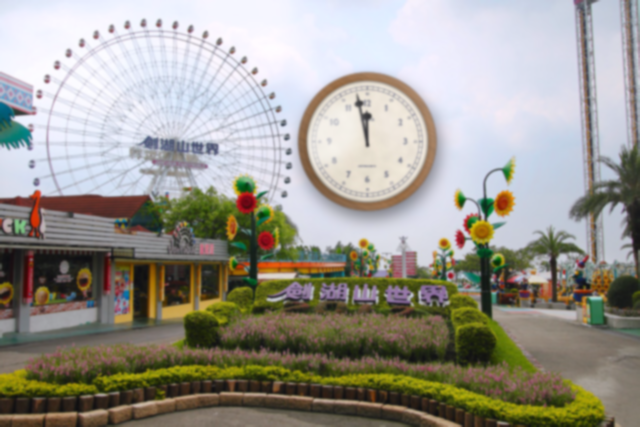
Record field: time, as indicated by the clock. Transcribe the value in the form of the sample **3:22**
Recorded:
**11:58**
